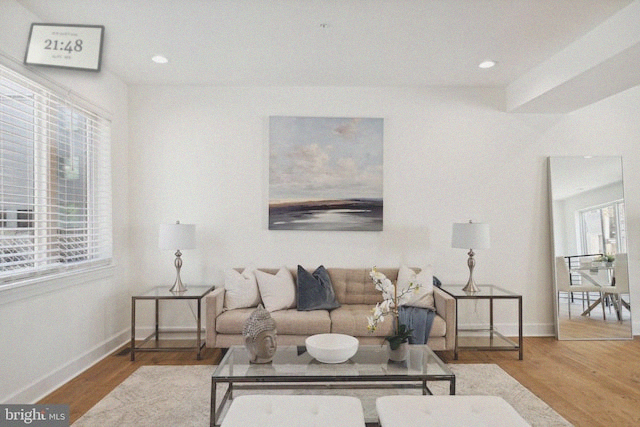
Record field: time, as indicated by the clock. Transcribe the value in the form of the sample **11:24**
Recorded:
**21:48**
